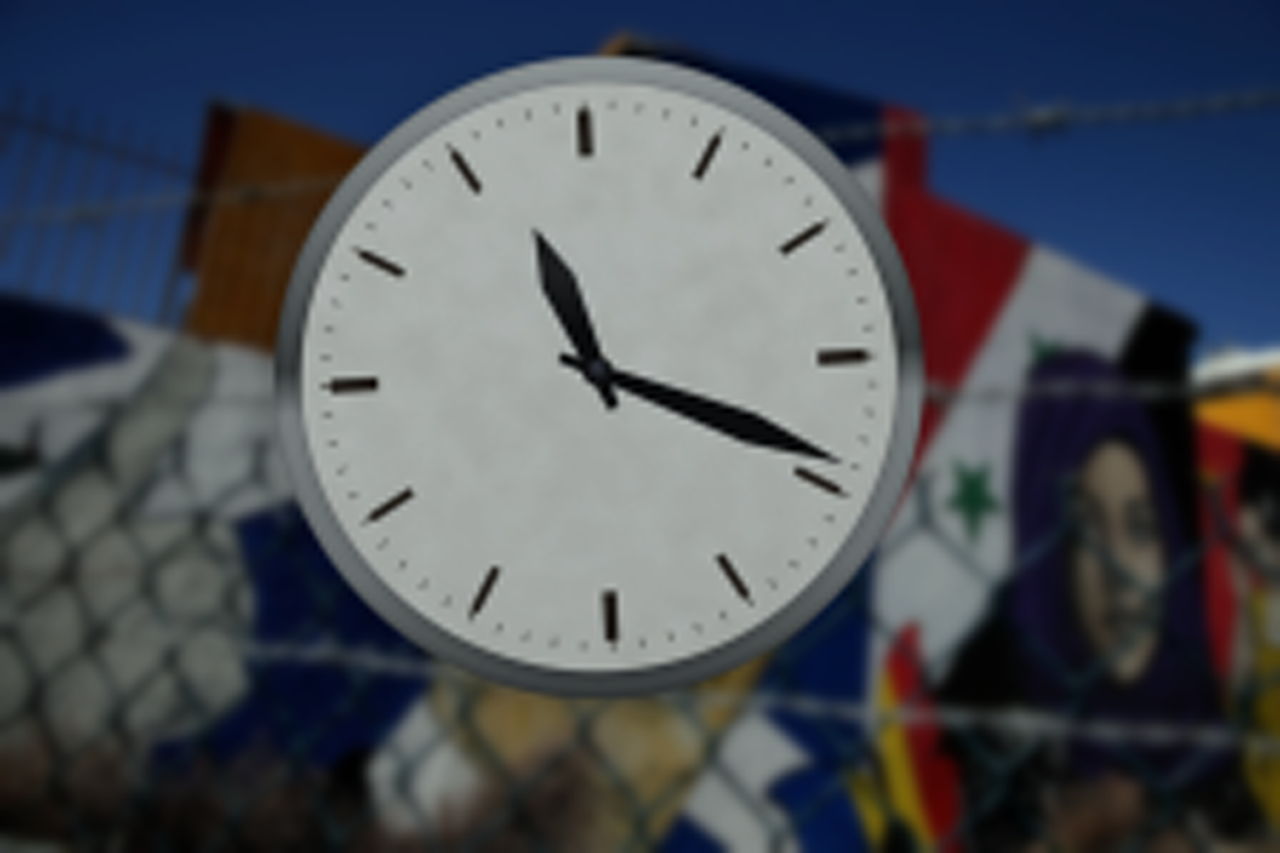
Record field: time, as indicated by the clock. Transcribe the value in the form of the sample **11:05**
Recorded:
**11:19**
